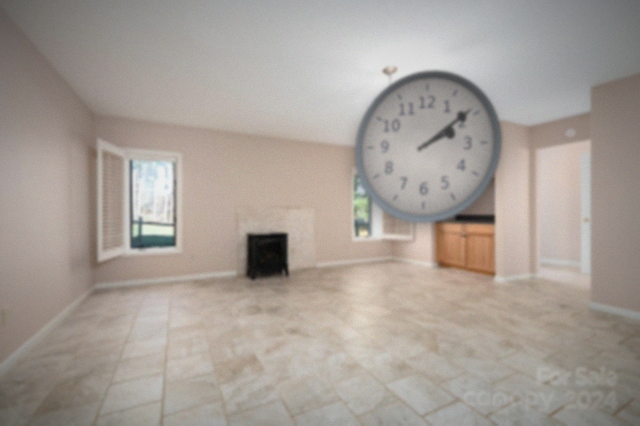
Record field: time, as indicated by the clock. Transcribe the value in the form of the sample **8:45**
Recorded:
**2:09**
